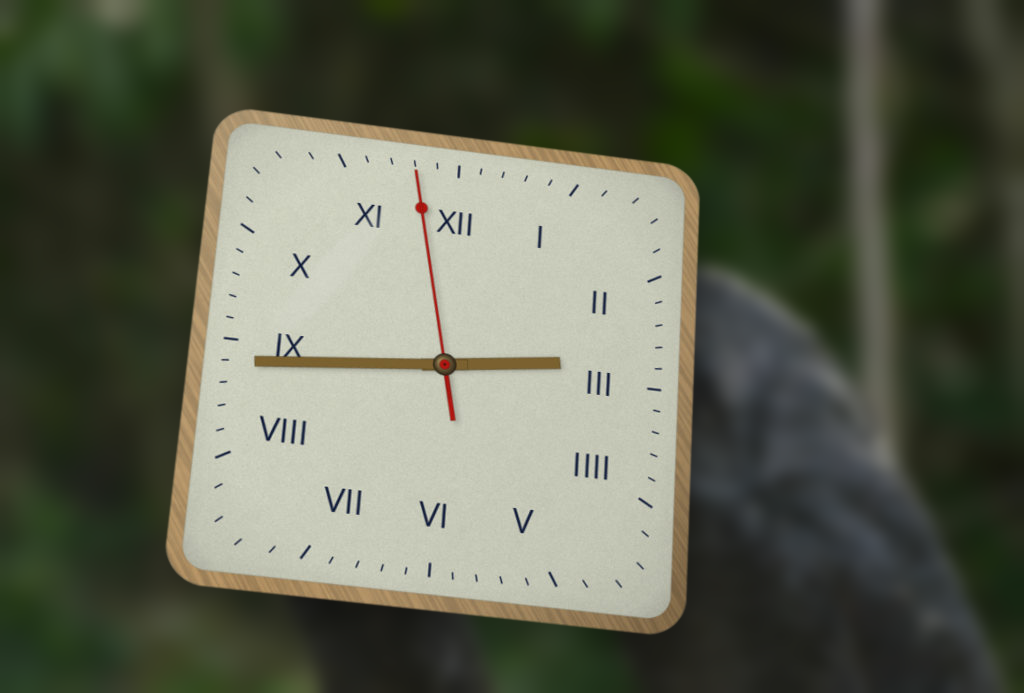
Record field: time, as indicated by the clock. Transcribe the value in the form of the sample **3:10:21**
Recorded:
**2:43:58**
